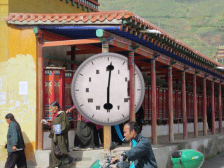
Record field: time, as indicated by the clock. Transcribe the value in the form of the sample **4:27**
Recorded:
**6:01**
